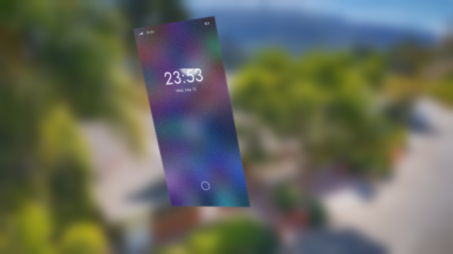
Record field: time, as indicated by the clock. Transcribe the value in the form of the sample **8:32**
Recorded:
**23:53**
